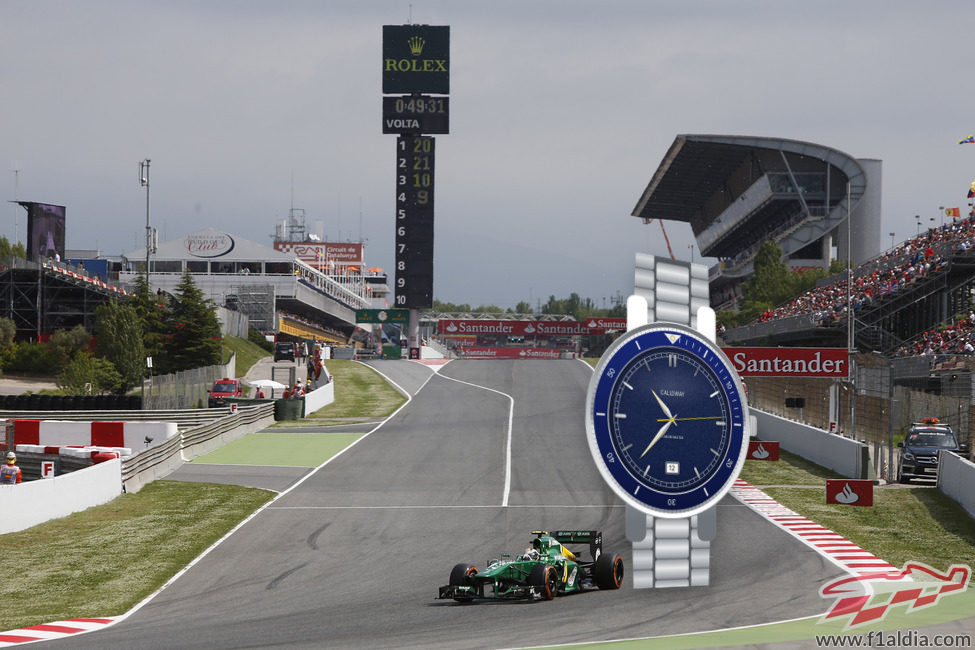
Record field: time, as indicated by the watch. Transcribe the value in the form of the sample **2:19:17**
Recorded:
**10:37:14**
